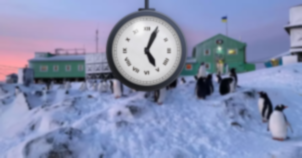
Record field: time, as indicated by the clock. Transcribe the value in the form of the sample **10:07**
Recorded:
**5:04**
